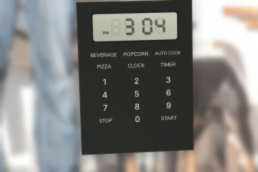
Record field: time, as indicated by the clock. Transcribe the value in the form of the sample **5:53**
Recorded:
**3:04**
